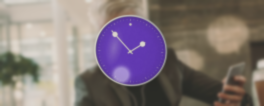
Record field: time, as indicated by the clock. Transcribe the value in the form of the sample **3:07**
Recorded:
**1:53**
